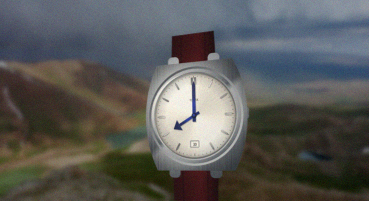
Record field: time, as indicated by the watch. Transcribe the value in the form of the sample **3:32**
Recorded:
**8:00**
